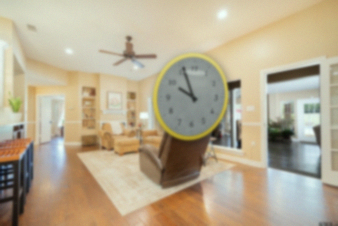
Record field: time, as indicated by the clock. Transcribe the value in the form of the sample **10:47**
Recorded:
**9:56**
